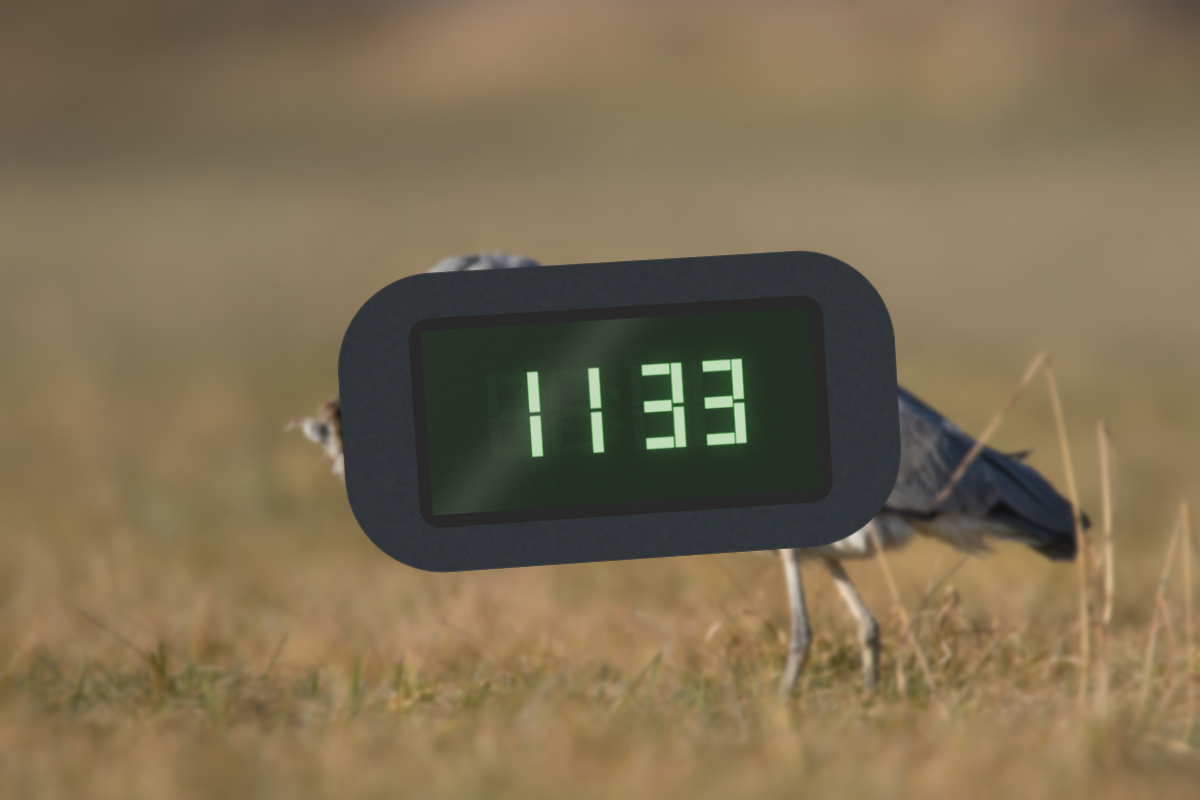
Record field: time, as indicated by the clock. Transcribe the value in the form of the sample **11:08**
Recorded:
**11:33**
